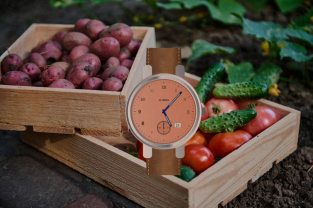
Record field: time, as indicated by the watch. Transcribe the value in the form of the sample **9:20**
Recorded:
**5:07**
